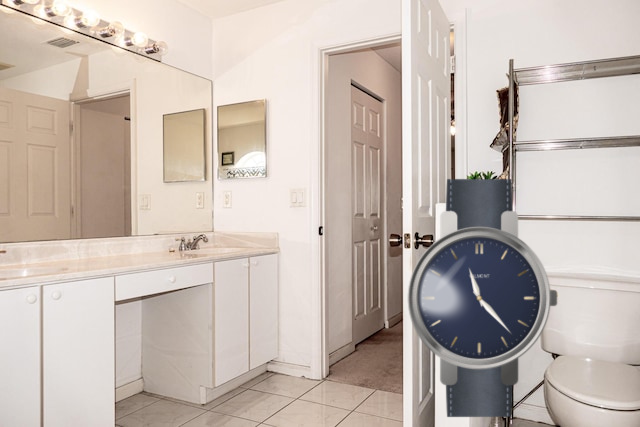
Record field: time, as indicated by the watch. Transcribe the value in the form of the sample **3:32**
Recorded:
**11:23**
